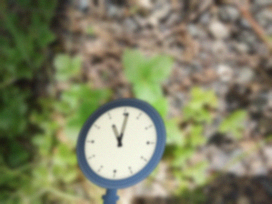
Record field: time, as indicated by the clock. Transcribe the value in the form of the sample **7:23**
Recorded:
**11:01**
